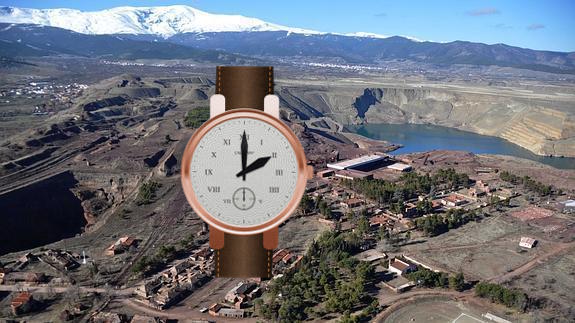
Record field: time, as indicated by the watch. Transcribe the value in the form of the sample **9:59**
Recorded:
**2:00**
